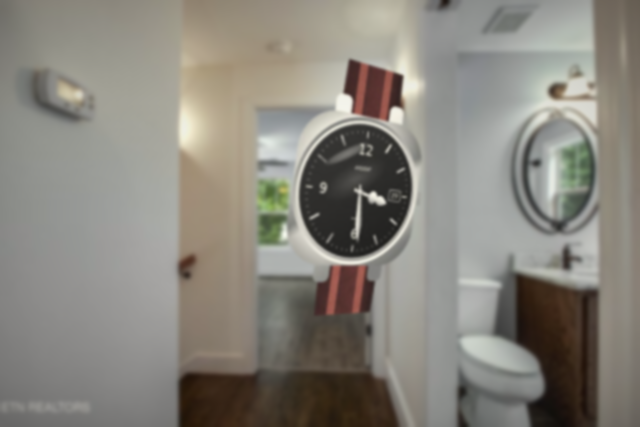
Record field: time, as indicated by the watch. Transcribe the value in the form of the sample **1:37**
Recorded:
**3:29**
